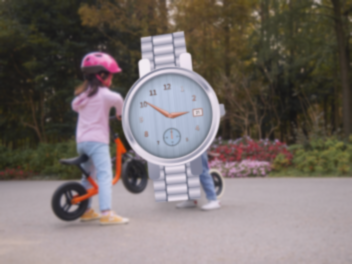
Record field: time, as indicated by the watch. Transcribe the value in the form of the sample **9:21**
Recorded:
**2:51**
